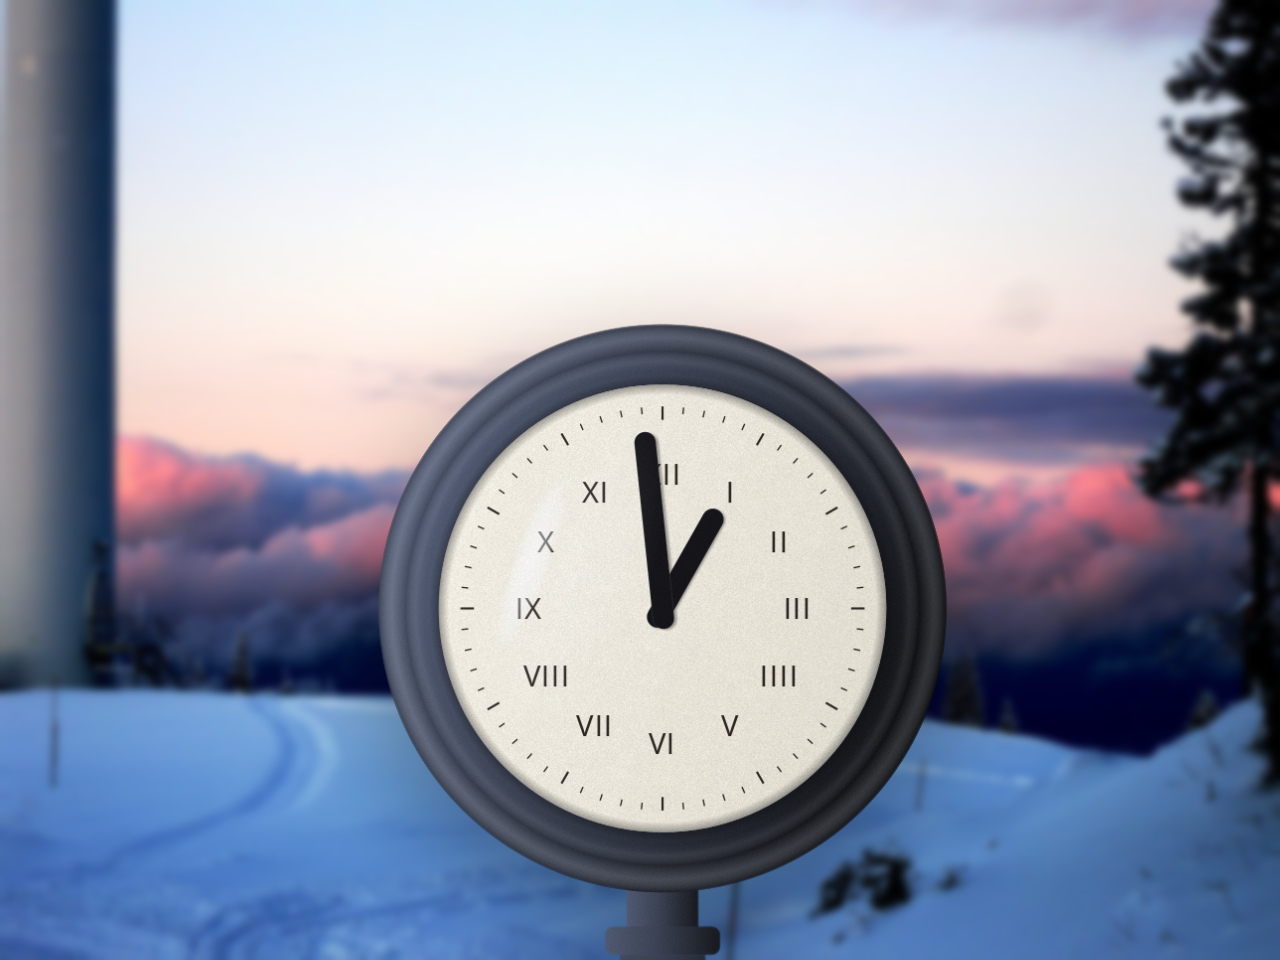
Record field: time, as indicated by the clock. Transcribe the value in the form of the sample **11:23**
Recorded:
**12:59**
